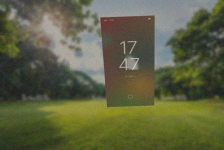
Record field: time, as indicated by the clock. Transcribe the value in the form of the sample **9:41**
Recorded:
**17:47**
